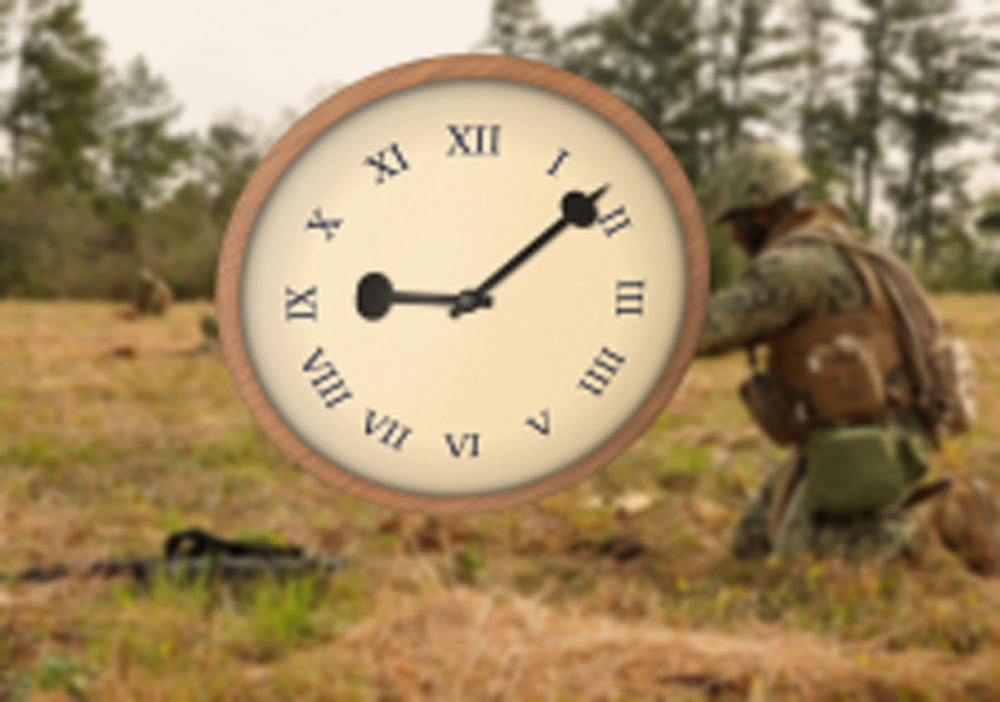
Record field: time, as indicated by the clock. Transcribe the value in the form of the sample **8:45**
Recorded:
**9:08**
